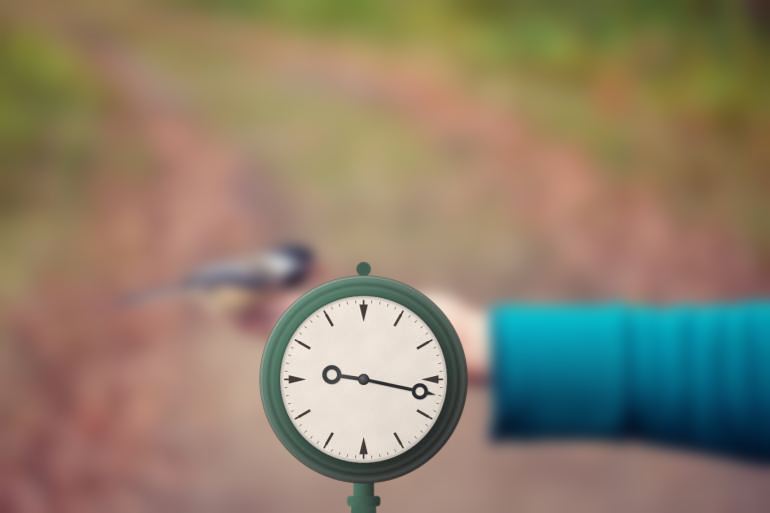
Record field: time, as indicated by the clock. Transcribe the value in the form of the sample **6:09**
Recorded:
**9:17**
